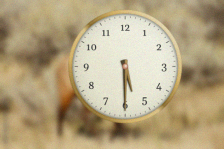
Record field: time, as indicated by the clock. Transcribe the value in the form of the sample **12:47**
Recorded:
**5:30**
